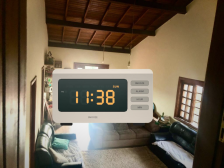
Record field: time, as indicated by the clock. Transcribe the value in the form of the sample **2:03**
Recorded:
**11:38**
